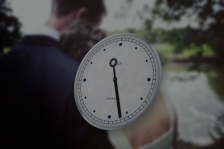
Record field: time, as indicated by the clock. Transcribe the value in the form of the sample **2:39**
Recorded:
**11:27**
